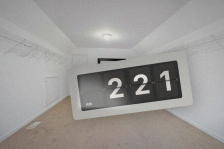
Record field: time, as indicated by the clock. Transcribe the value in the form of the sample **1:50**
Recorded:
**2:21**
